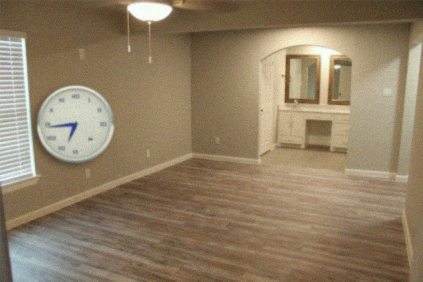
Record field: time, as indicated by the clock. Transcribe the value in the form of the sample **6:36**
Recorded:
**6:44**
